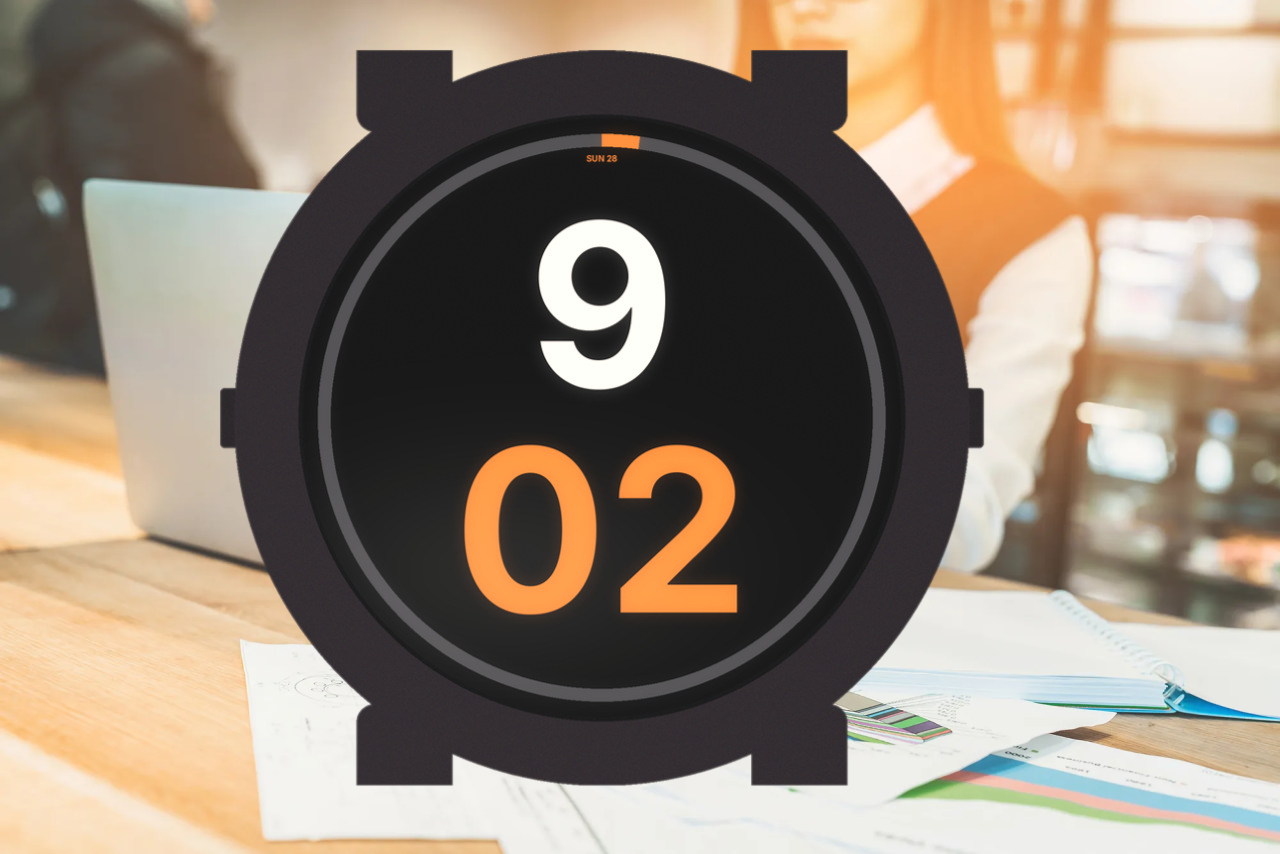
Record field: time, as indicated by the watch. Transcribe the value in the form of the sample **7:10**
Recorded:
**9:02**
